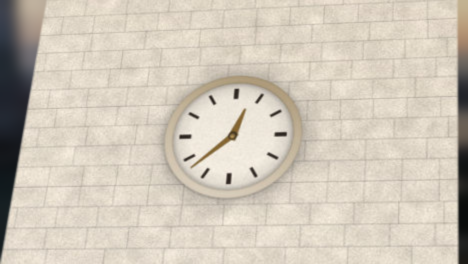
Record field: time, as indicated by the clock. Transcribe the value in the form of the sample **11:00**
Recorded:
**12:38**
